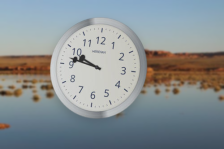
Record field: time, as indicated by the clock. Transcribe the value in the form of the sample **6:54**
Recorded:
**9:47**
